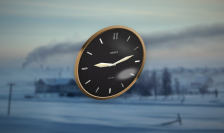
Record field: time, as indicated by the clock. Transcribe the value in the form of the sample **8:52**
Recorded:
**9:12**
